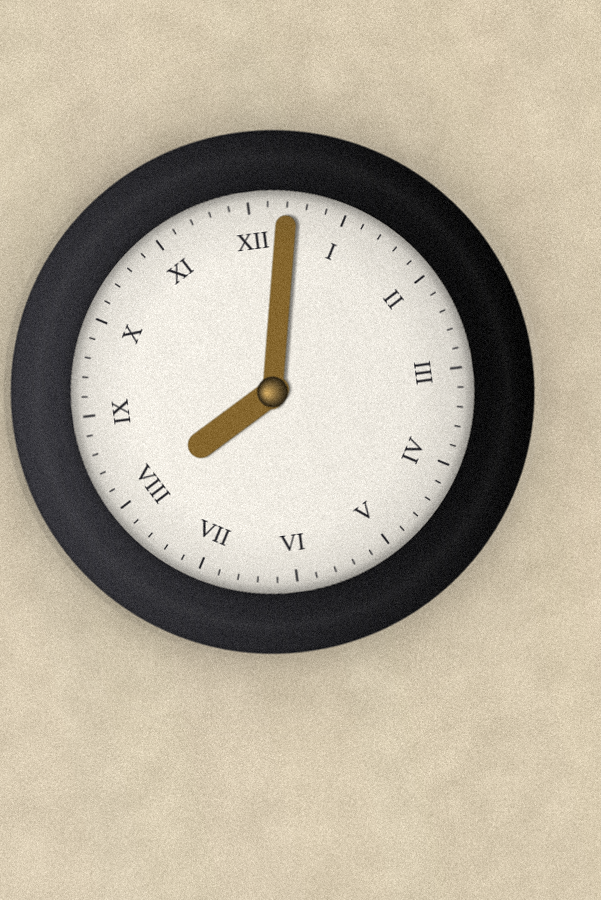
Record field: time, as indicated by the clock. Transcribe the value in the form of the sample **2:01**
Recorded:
**8:02**
